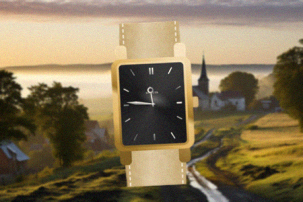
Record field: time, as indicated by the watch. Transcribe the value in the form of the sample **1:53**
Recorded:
**11:46**
